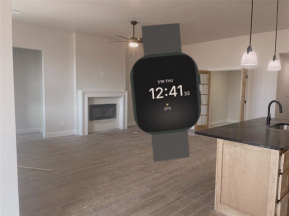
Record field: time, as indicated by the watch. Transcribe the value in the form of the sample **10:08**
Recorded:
**12:41**
